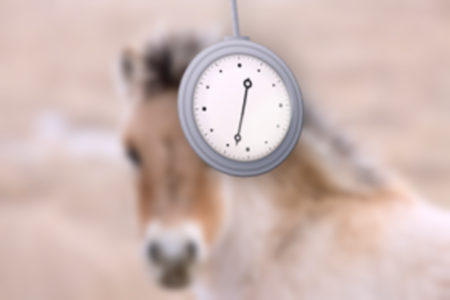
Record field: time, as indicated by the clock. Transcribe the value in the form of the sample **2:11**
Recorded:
**12:33**
